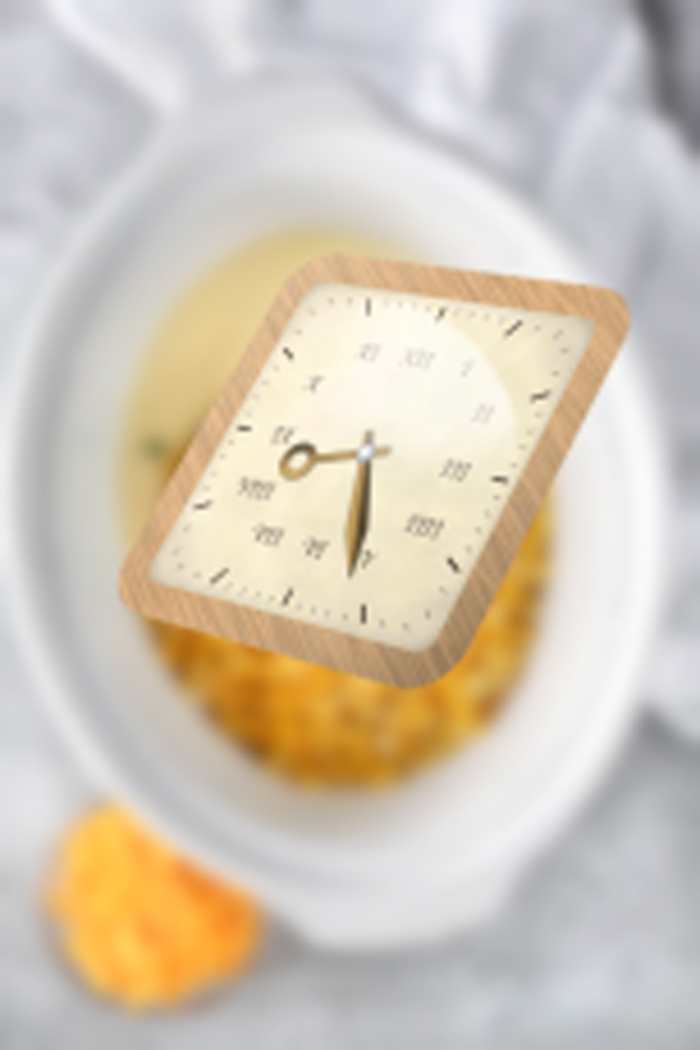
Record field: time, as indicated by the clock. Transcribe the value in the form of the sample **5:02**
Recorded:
**8:26**
